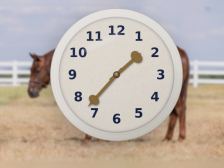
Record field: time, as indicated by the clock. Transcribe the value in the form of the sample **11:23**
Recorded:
**1:37**
